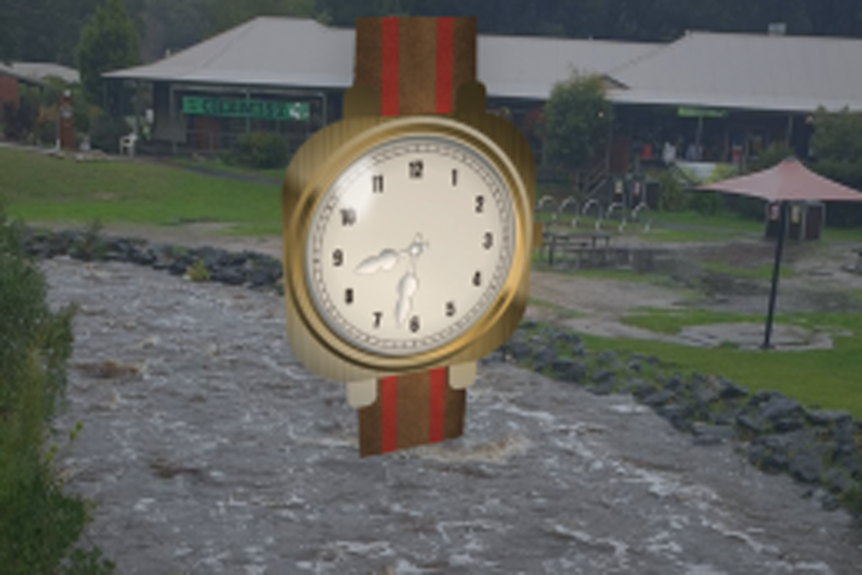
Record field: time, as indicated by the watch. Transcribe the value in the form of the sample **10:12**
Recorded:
**8:32**
